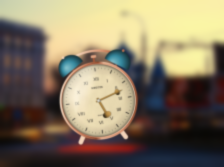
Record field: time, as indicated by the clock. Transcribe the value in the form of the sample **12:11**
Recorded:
**5:12**
